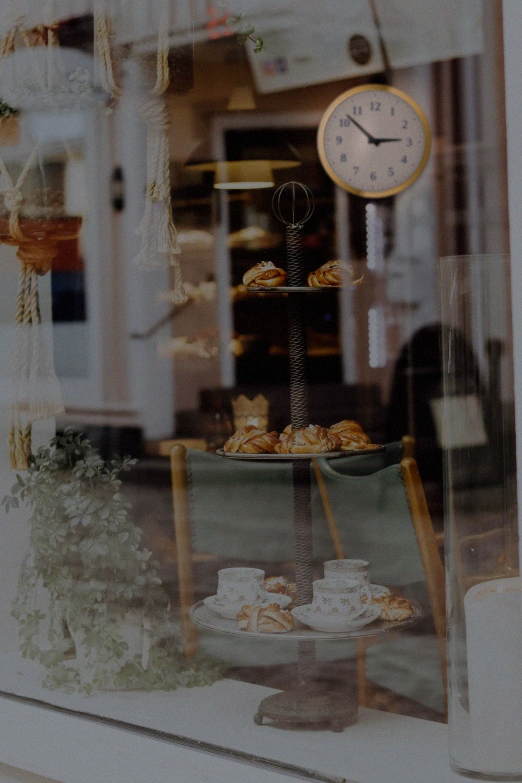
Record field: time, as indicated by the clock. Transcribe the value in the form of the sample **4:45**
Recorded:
**2:52**
